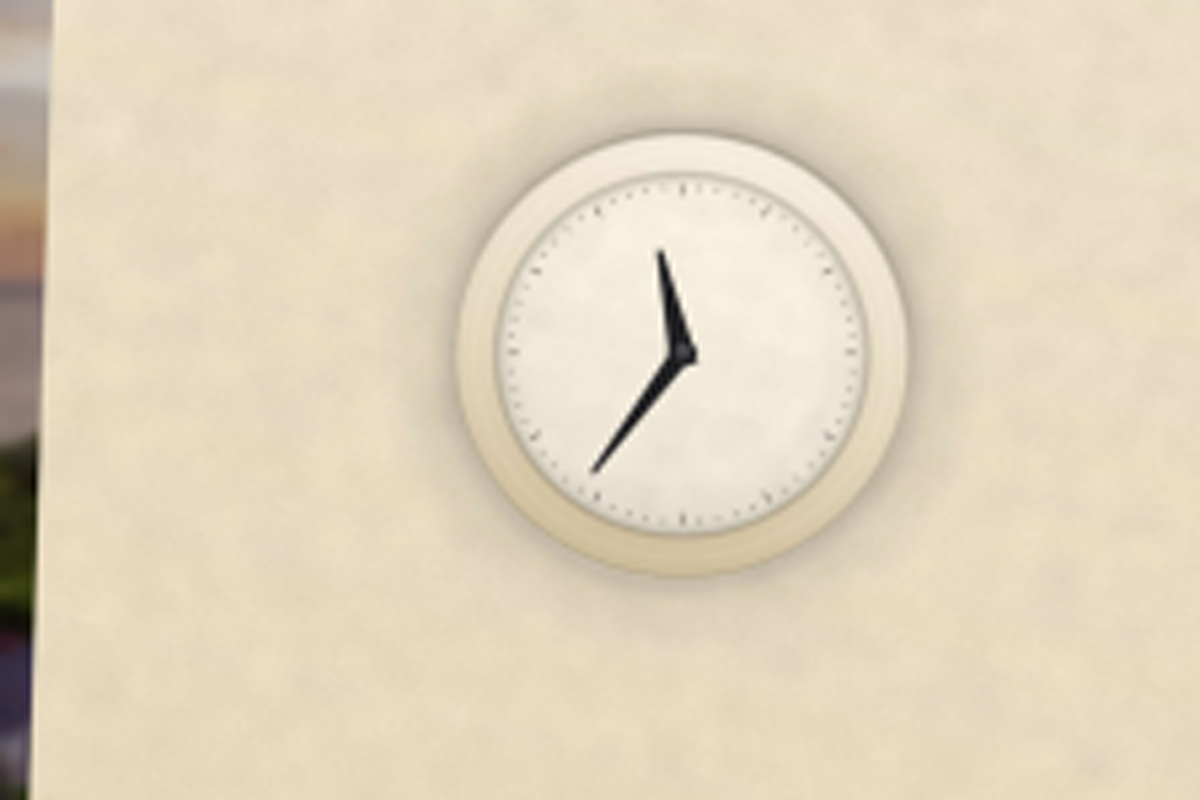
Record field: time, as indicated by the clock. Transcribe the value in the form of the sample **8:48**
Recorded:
**11:36**
